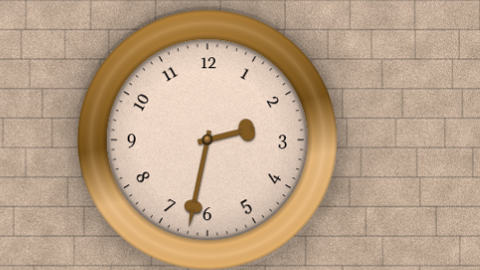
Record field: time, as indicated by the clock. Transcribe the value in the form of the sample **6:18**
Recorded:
**2:32**
